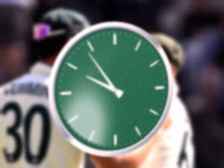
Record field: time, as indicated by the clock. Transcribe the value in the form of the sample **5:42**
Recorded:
**9:54**
